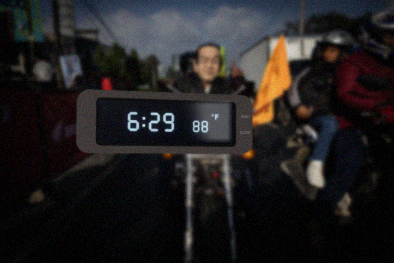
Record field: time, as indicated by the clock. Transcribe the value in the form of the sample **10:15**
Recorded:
**6:29**
